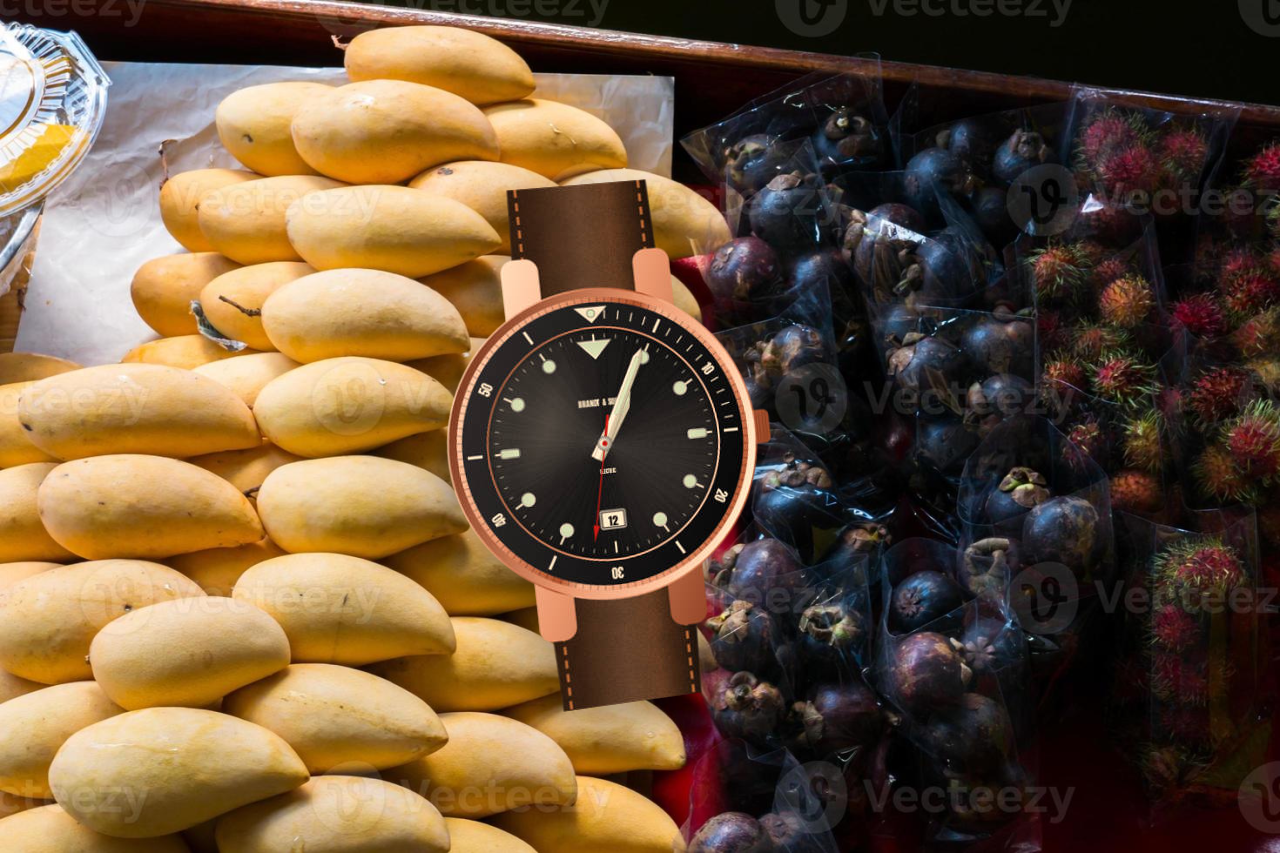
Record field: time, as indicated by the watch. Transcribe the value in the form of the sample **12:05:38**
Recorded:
**1:04:32**
